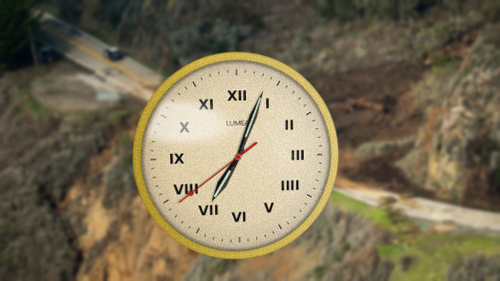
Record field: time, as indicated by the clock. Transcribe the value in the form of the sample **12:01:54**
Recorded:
**7:03:39**
